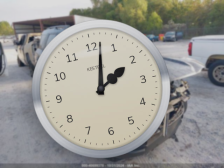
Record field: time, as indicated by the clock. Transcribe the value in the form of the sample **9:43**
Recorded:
**2:02**
